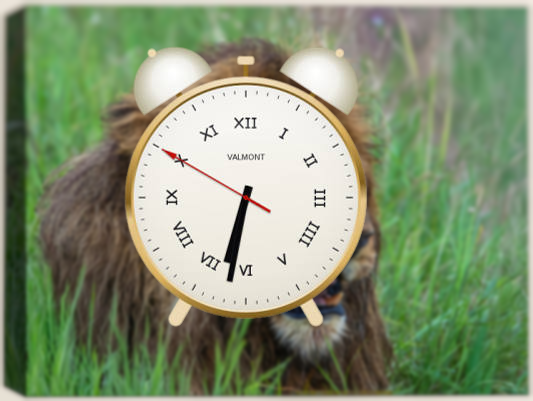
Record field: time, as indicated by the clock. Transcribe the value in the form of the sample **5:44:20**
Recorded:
**6:31:50**
